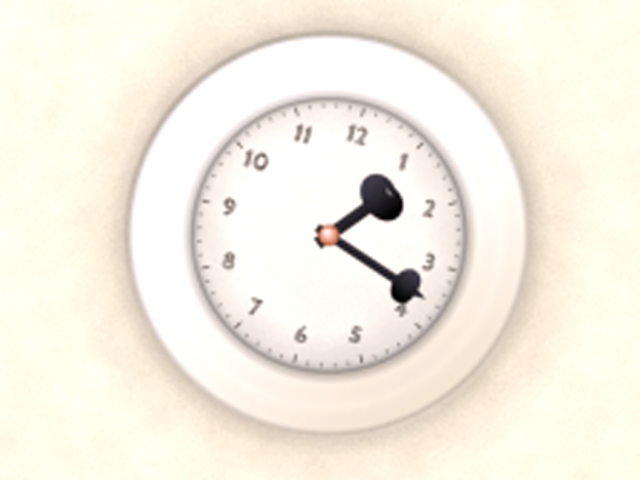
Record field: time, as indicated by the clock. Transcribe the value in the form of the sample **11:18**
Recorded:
**1:18**
